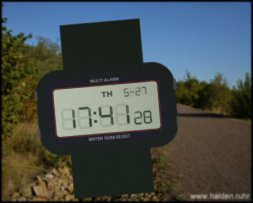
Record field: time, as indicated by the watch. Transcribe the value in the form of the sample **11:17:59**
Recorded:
**17:41:28**
